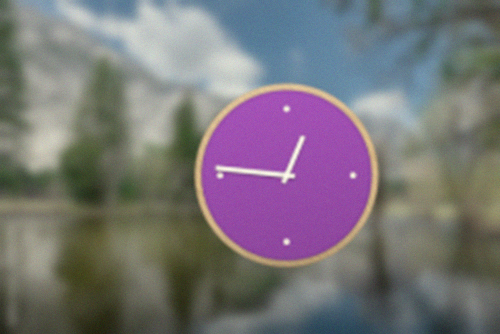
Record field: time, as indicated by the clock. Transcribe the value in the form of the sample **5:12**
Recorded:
**12:46**
